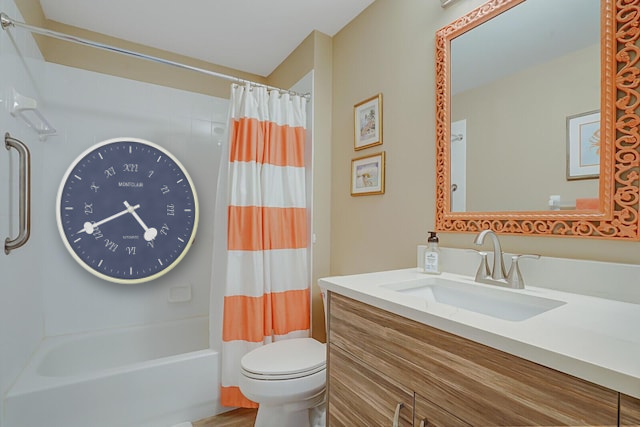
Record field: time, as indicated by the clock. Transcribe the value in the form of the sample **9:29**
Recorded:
**4:41**
